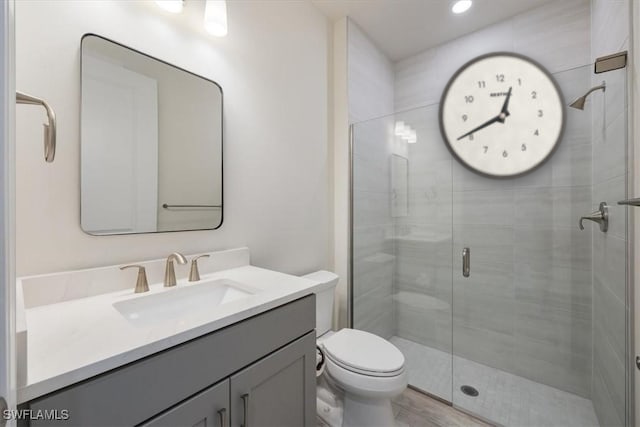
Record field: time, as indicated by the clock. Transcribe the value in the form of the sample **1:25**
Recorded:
**12:41**
